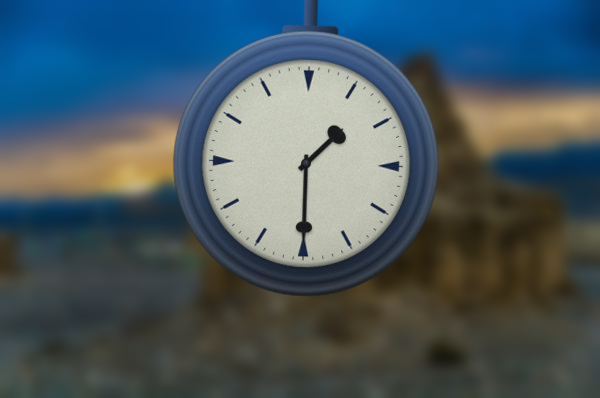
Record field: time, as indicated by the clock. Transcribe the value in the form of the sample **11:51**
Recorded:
**1:30**
